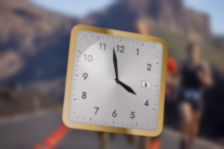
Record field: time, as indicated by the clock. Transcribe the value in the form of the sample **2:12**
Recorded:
**3:58**
